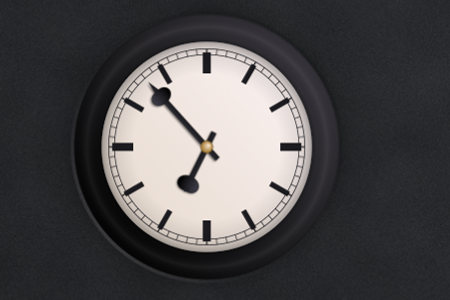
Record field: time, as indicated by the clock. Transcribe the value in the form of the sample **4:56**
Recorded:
**6:53**
